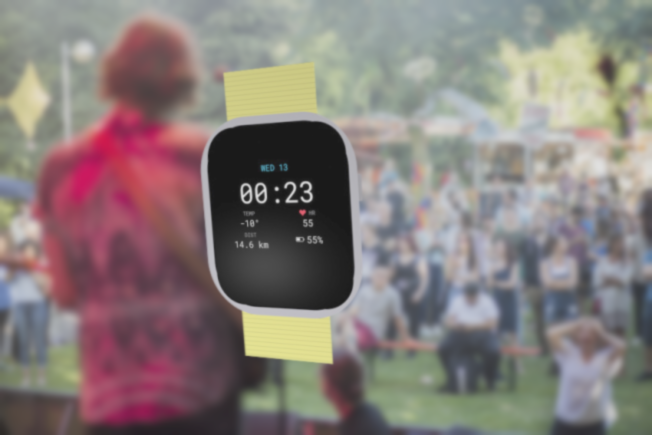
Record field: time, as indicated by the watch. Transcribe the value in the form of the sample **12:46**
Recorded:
**0:23**
